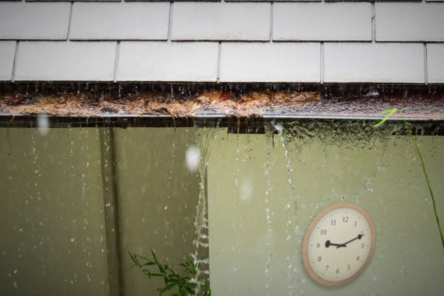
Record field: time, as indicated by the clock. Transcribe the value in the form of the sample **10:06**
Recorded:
**9:11**
